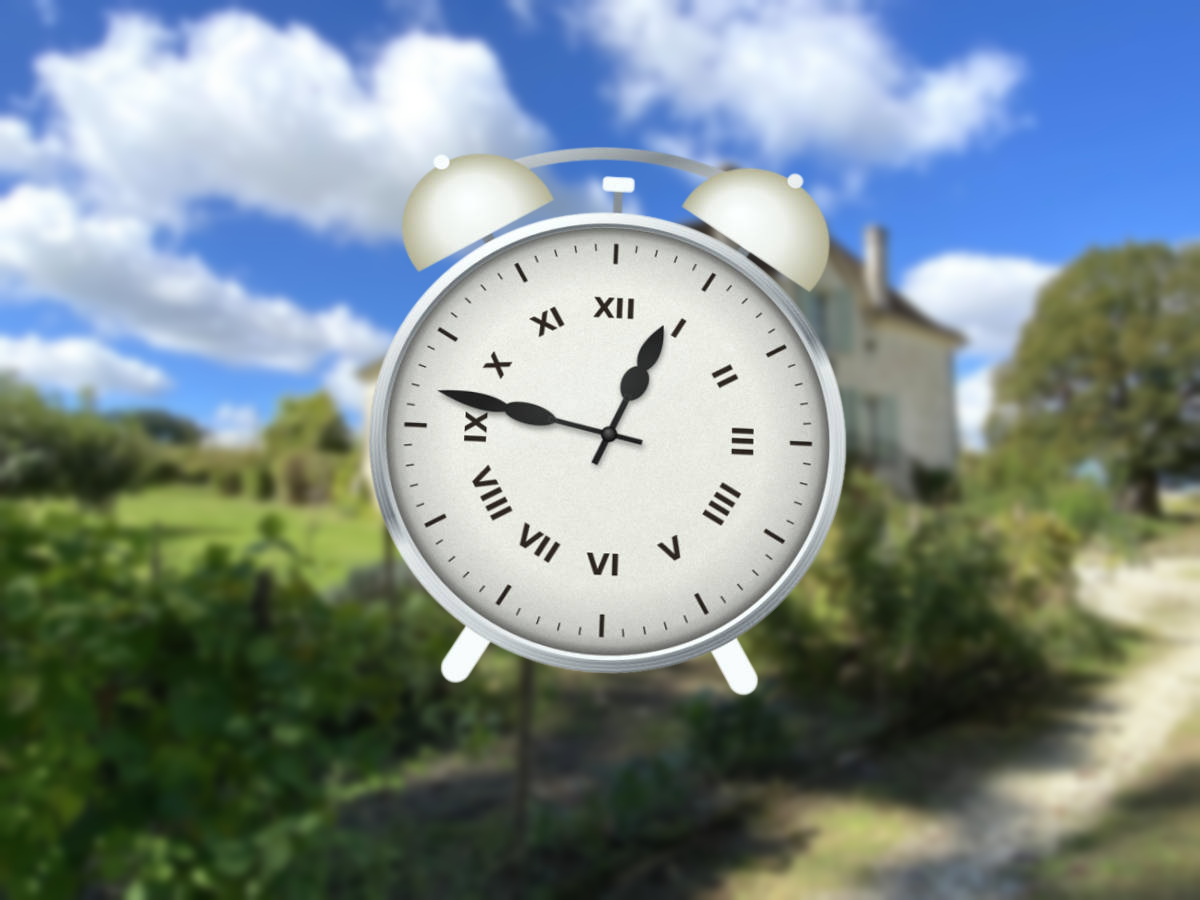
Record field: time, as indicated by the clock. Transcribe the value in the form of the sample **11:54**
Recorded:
**12:47**
